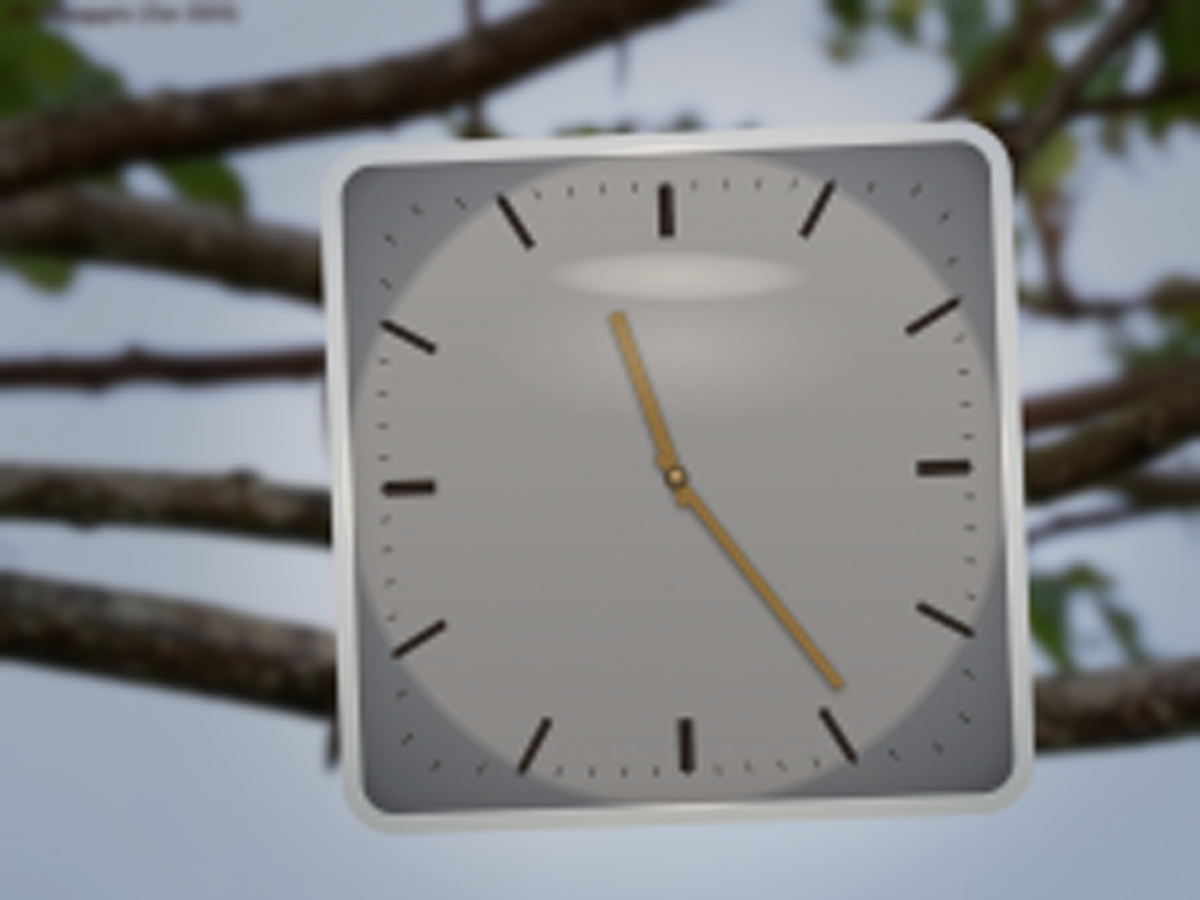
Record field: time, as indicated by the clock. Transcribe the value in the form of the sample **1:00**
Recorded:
**11:24**
